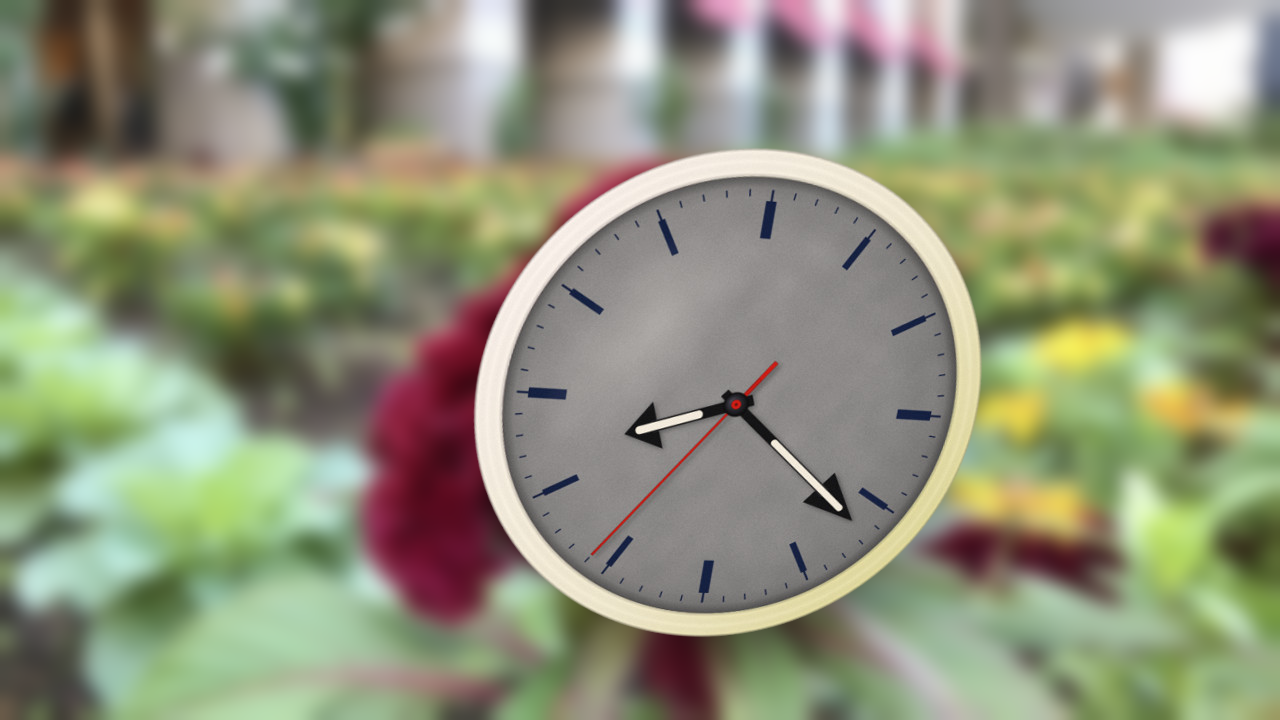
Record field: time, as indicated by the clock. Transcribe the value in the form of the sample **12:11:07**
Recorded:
**8:21:36**
